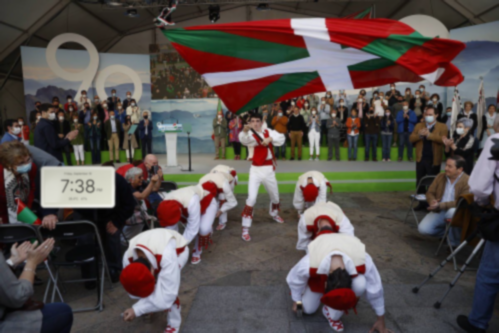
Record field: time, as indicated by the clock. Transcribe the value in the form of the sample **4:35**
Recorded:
**7:38**
